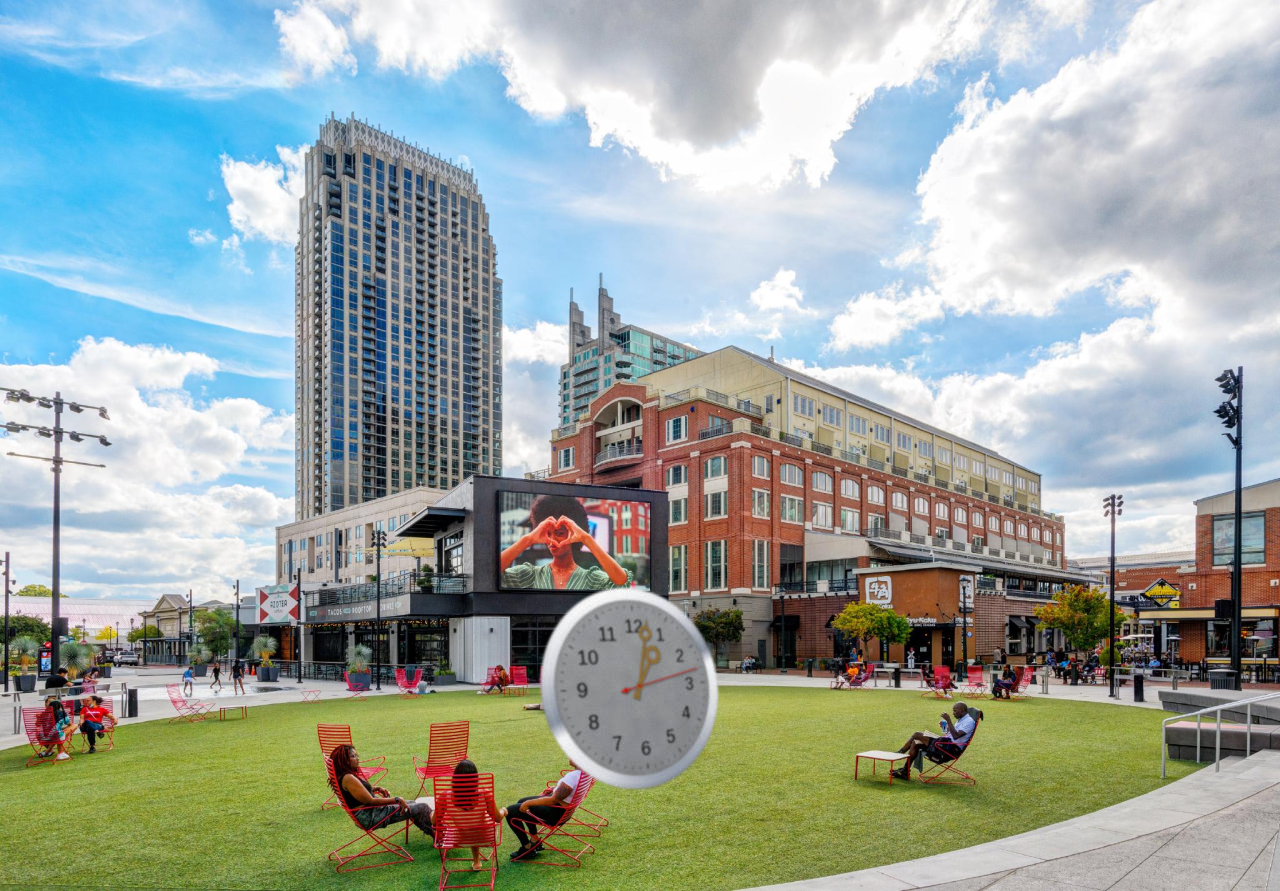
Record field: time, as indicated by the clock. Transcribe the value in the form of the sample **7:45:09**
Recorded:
**1:02:13**
